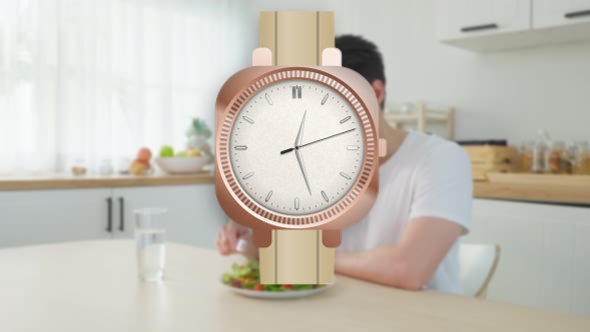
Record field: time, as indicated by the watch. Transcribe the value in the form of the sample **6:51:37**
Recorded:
**12:27:12**
